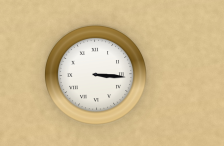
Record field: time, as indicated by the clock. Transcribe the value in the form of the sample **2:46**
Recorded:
**3:16**
